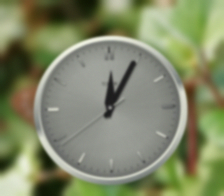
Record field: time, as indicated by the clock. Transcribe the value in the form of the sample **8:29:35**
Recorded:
**12:04:39**
